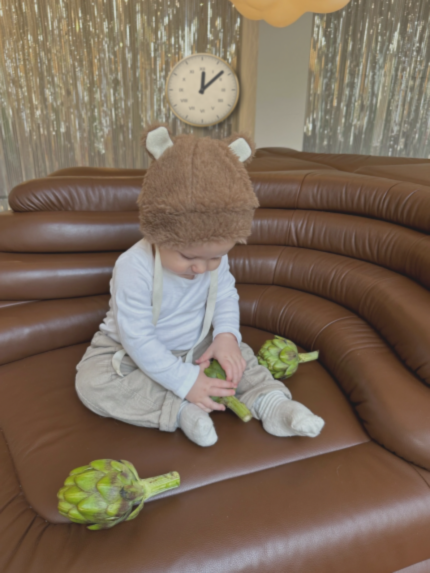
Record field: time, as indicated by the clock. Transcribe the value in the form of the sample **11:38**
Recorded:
**12:08**
